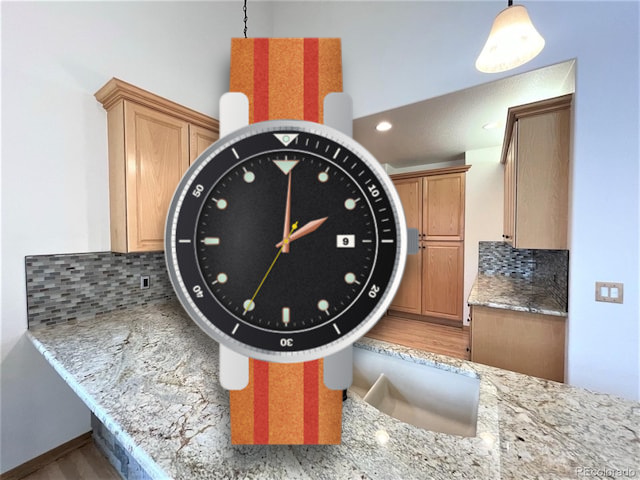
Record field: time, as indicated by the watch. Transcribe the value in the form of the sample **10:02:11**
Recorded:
**2:00:35**
